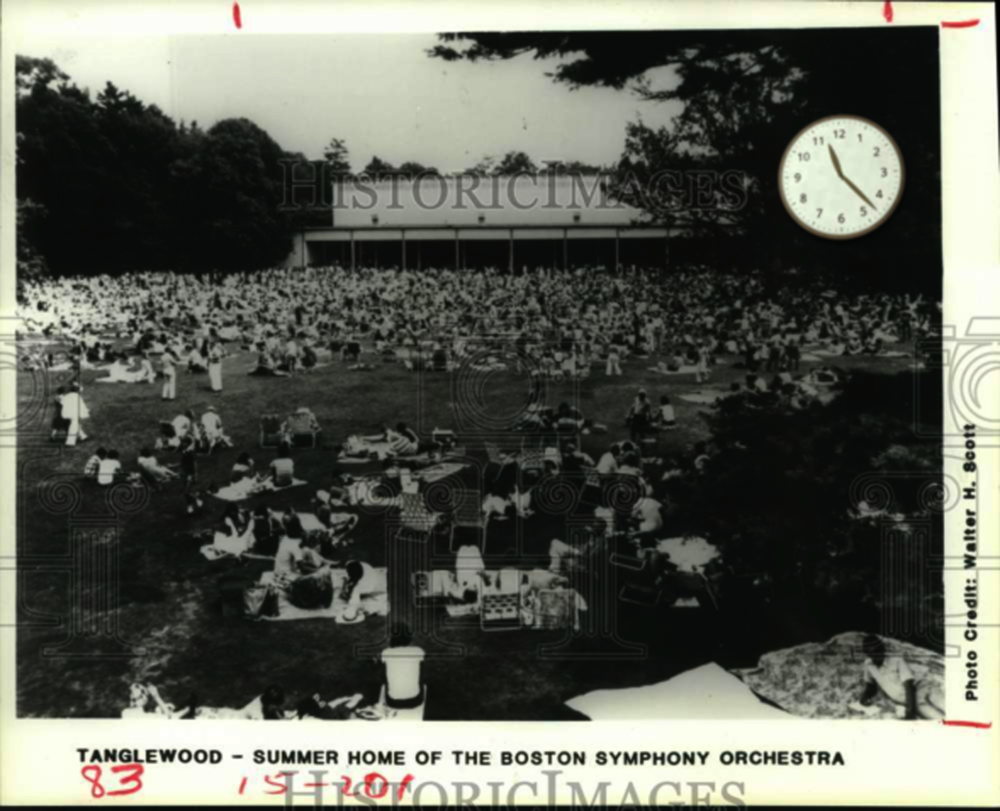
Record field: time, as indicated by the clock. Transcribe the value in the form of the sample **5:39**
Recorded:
**11:23**
